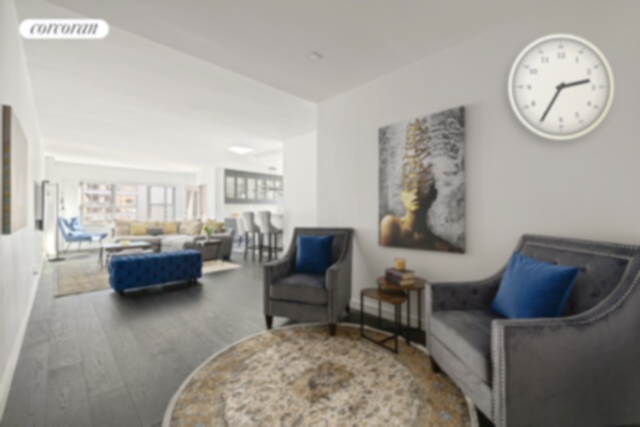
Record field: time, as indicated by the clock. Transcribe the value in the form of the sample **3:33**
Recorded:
**2:35**
